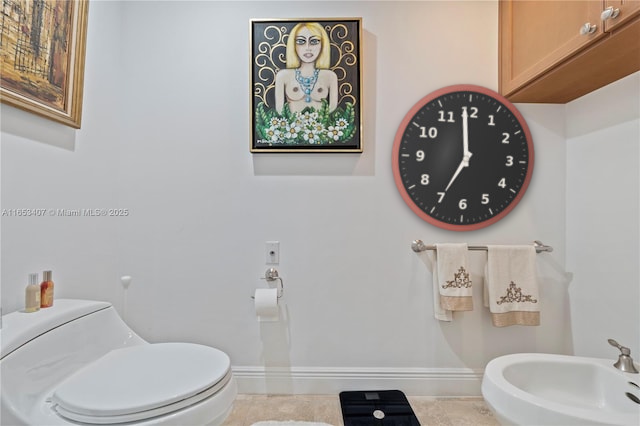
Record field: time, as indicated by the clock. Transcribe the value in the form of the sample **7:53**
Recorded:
**6:59**
